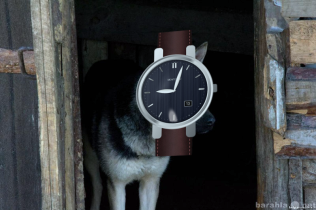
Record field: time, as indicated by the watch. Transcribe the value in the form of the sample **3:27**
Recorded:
**9:03**
